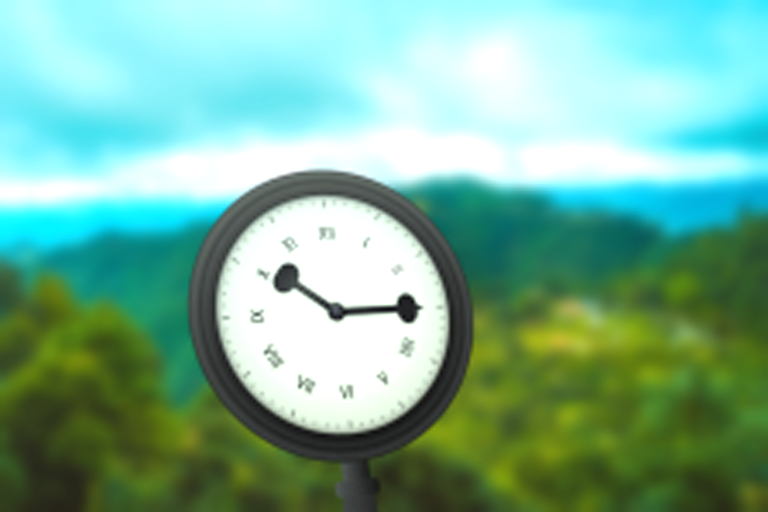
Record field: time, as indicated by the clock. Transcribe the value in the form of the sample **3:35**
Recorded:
**10:15**
